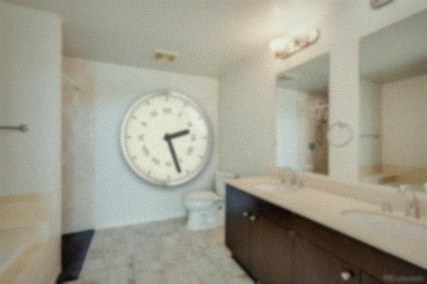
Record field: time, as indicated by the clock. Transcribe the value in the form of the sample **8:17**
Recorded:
**2:27**
